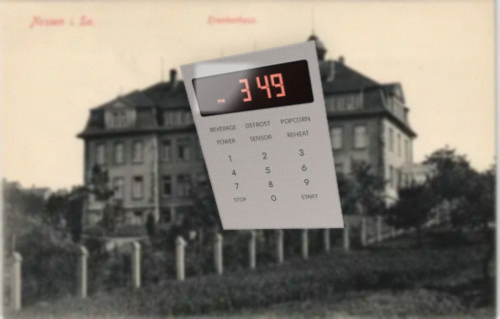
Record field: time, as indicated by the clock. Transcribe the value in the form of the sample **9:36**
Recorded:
**3:49**
